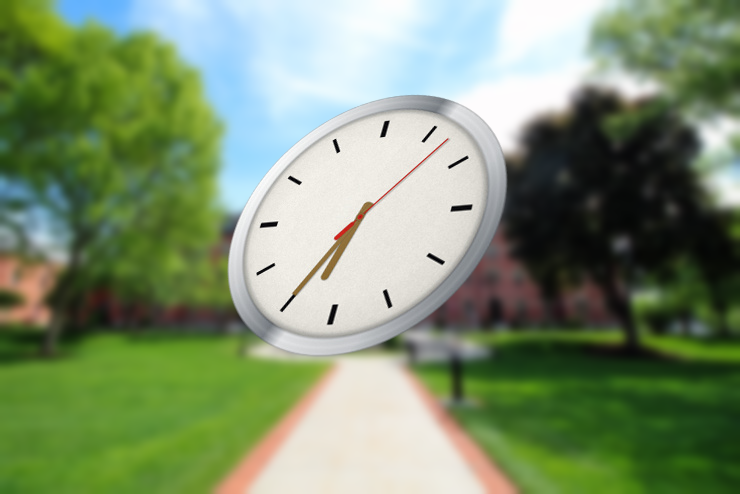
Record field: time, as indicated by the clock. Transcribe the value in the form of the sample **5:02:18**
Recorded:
**6:35:07**
